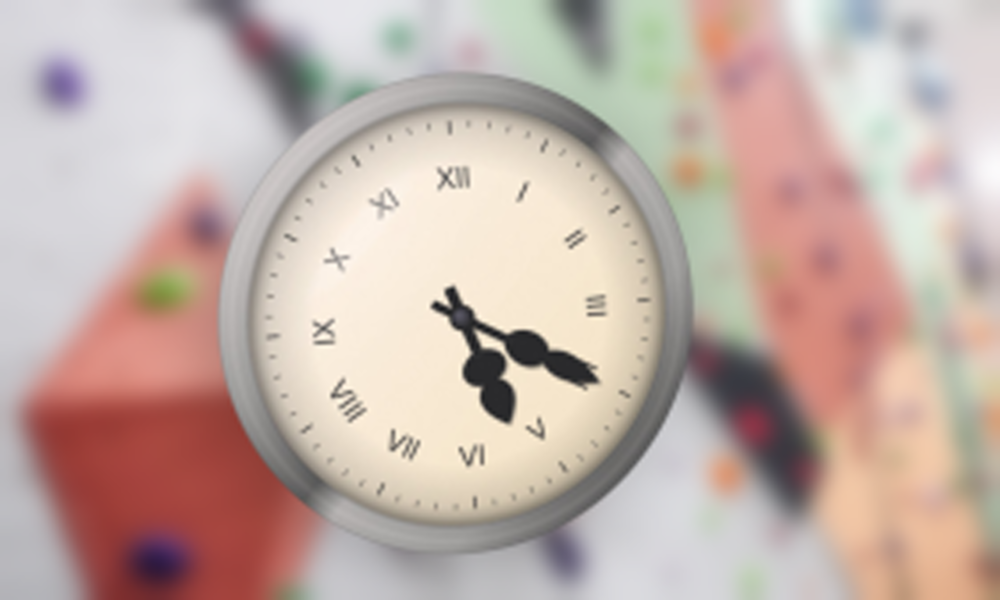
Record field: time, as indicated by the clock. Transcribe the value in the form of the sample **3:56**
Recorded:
**5:20**
